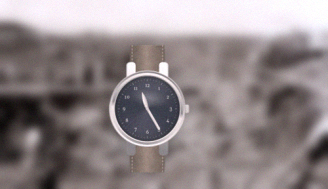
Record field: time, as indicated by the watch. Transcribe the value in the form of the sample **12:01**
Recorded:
**11:25**
